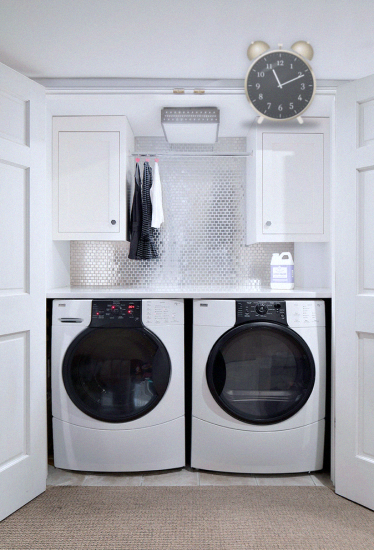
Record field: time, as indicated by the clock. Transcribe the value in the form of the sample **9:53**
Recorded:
**11:11**
